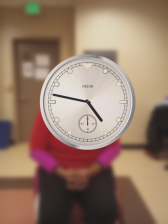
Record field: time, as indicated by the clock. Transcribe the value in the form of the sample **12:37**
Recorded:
**4:47**
